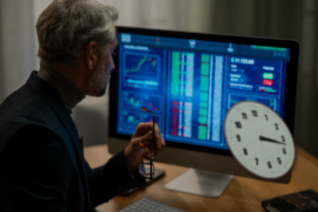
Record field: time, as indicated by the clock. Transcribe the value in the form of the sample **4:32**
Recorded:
**3:17**
